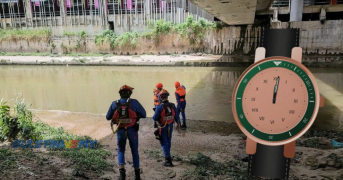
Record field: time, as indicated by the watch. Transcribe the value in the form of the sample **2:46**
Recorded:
**12:01**
